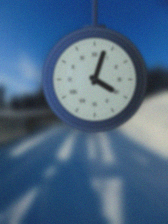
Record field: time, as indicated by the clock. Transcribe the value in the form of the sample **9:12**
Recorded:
**4:03**
